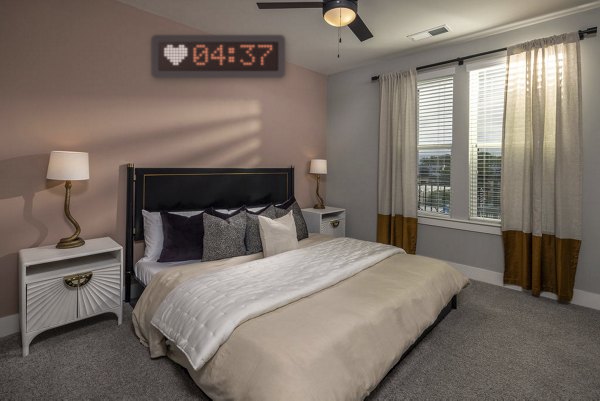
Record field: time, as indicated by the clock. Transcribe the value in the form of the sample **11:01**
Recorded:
**4:37**
